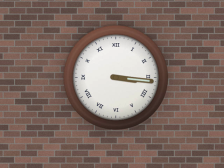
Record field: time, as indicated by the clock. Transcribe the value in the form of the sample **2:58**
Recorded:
**3:16**
